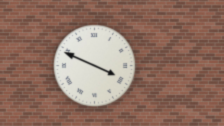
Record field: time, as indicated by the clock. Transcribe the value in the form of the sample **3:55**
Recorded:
**3:49**
